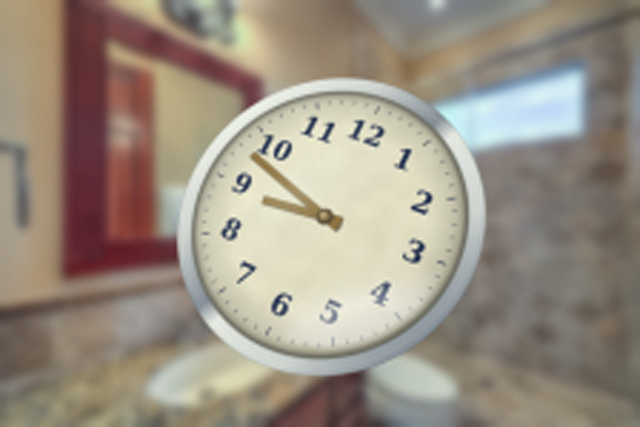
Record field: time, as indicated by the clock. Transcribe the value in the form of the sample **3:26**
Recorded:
**8:48**
